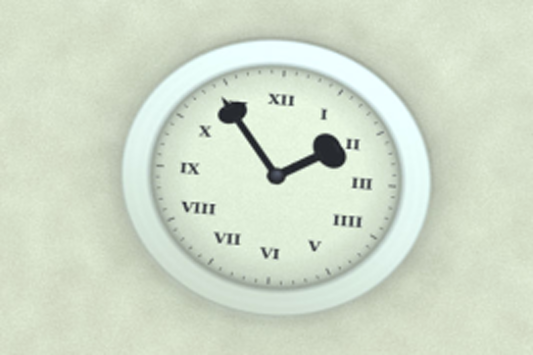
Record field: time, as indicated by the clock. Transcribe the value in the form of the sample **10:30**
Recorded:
**1:54**
